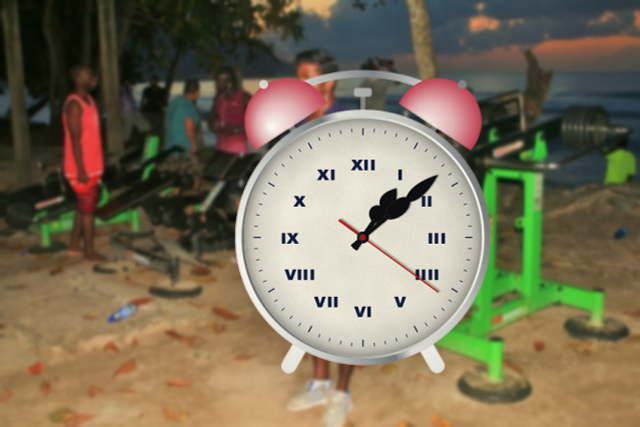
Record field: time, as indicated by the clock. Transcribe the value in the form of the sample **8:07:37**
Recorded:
**1:08:21**
